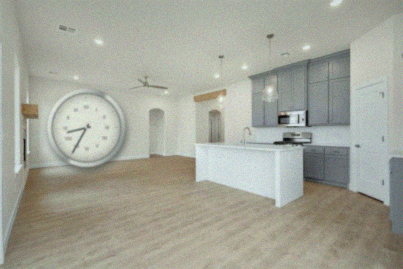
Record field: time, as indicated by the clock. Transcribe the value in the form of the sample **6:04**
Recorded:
**8:35**
